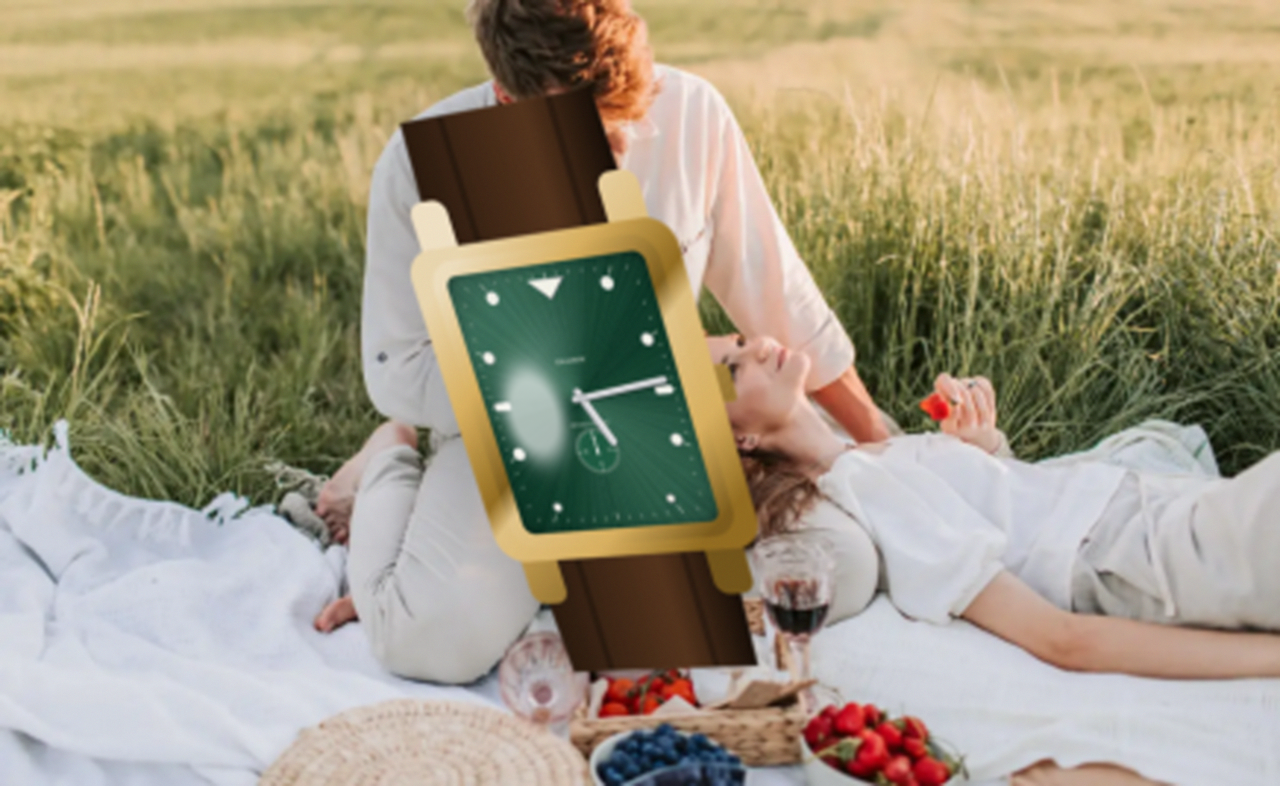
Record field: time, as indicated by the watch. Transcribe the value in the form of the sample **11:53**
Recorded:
**5:14**
